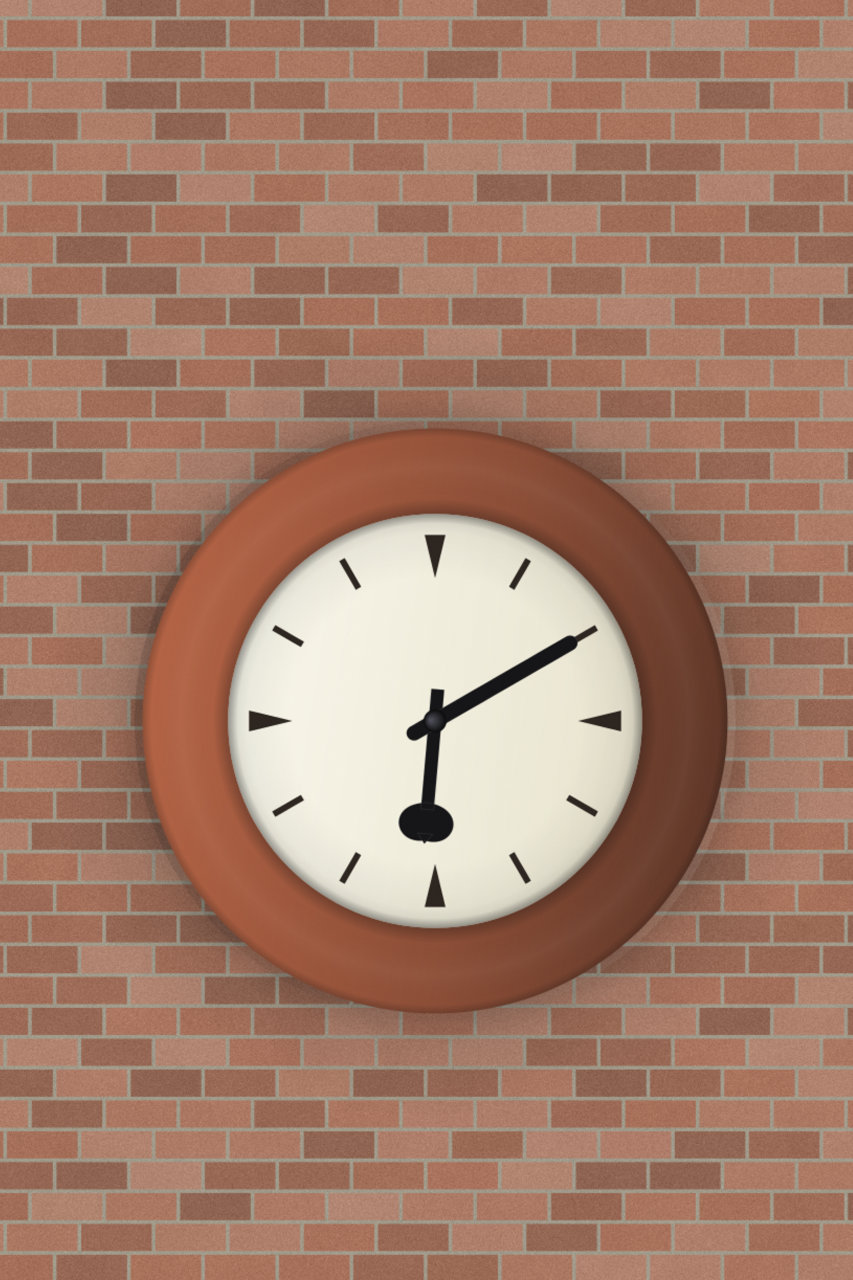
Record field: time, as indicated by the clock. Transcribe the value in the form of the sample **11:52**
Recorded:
**6:10**
